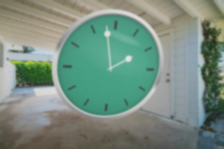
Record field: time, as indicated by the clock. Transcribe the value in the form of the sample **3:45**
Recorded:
**1:58**
